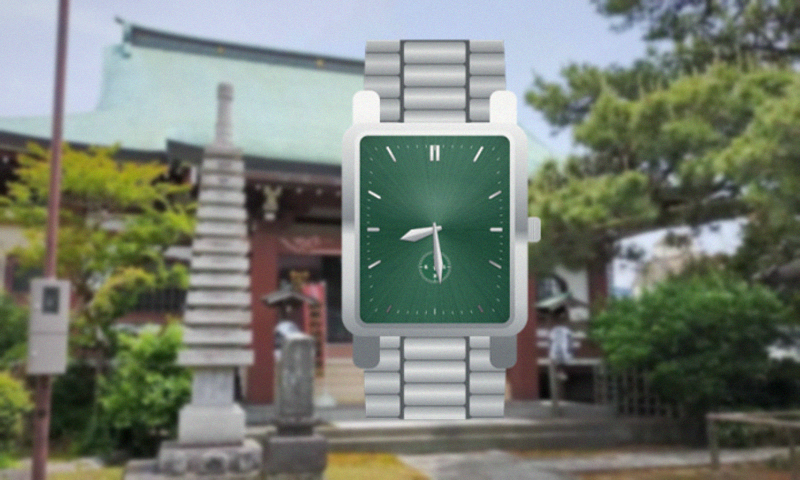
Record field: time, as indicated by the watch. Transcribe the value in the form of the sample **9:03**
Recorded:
**8:29**
